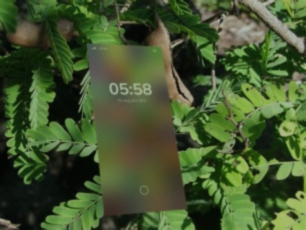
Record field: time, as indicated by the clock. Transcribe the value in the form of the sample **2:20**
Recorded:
**5:58**
